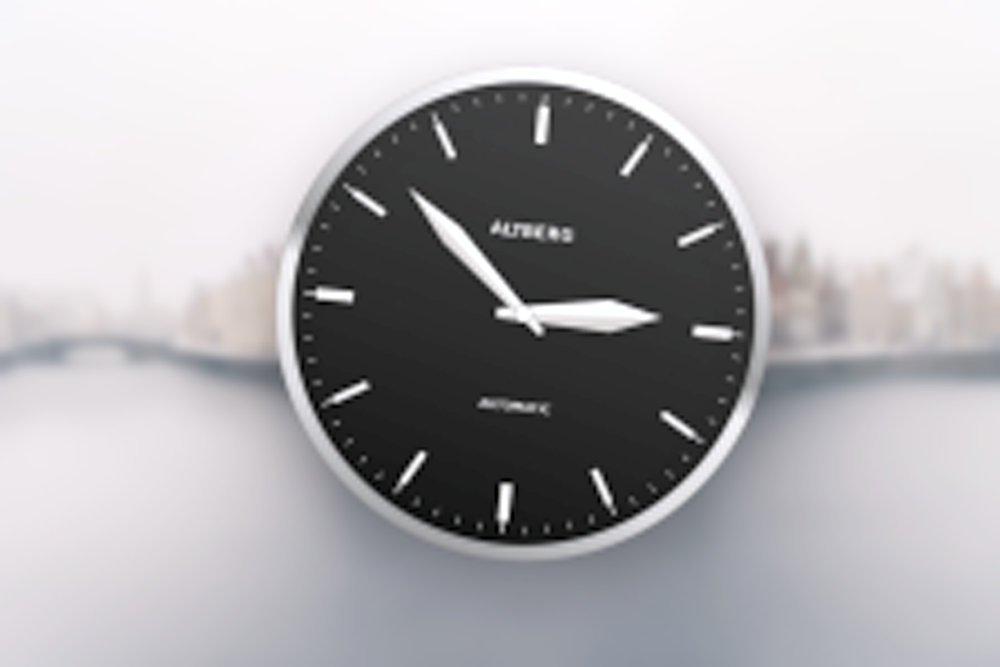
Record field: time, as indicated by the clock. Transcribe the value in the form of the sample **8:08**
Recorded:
**2:52**
